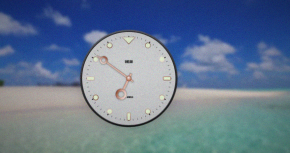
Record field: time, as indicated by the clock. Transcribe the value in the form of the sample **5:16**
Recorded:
**6:51**
